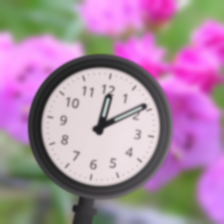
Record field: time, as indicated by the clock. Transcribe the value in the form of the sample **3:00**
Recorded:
**12:09**
